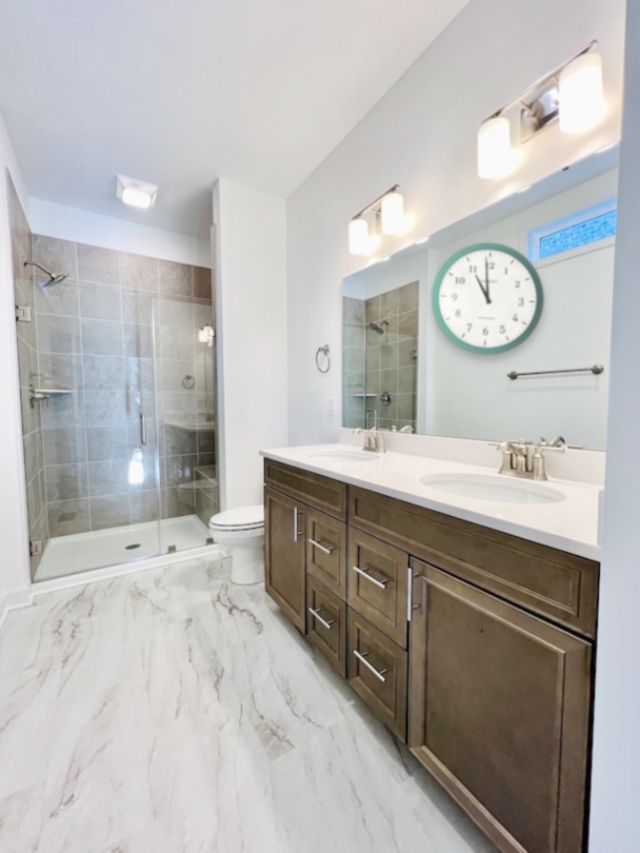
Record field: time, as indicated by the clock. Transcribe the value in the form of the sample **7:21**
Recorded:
**10:59**
